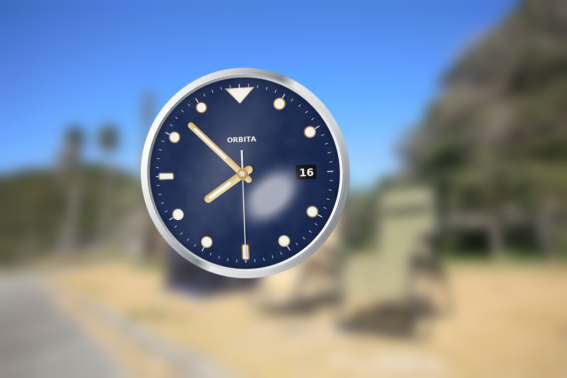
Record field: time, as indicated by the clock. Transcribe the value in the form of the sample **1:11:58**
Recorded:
**7:52:30**
